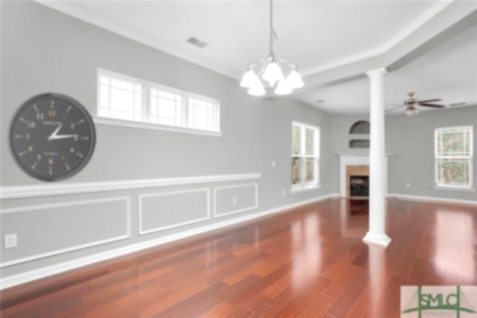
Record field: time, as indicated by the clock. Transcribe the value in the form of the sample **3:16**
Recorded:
**1:14**
